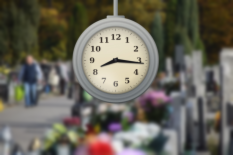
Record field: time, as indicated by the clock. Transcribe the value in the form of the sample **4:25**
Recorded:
**8:16**
